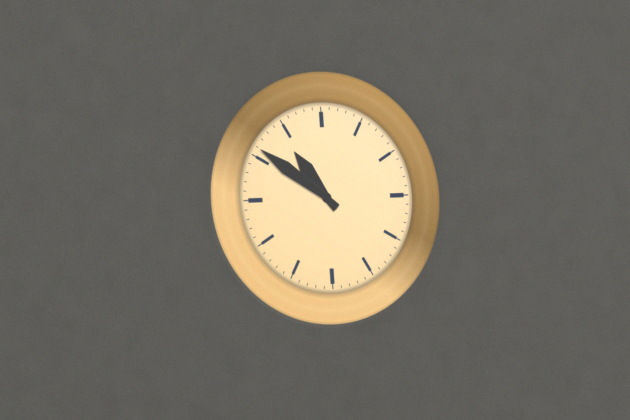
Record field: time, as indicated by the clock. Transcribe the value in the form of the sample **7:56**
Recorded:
**10:51**
